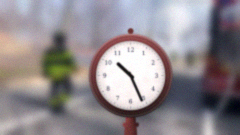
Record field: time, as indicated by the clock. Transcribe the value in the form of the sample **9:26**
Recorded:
**10:26**
